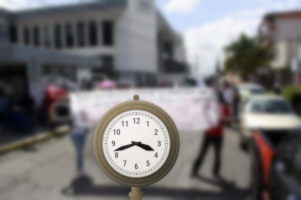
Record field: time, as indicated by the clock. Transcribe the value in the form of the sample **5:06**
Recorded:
**3:42**
